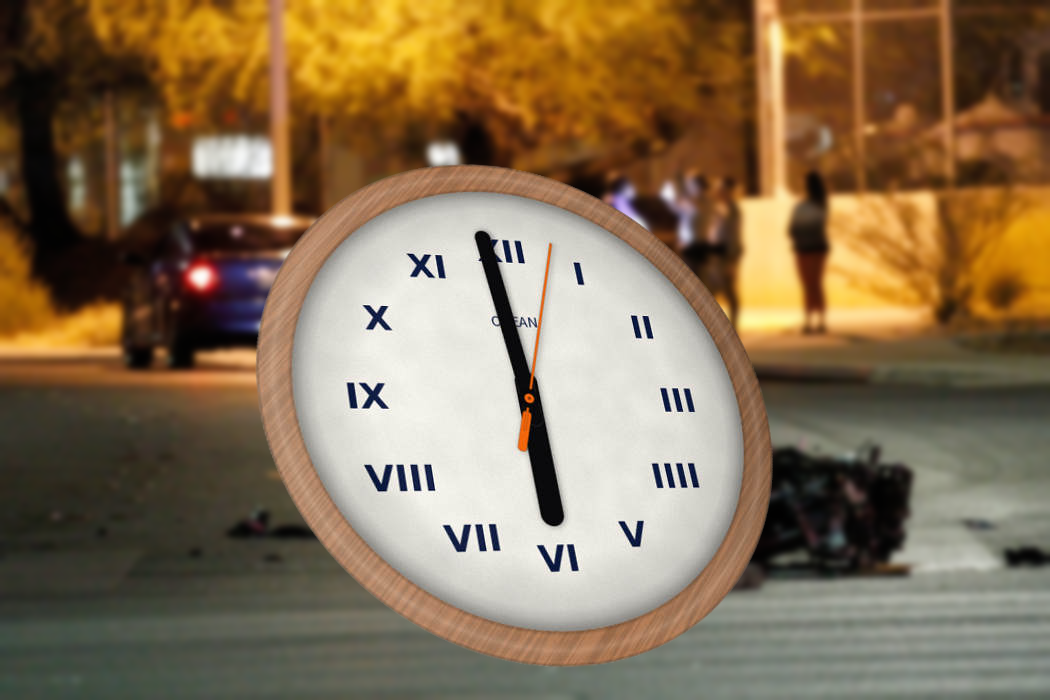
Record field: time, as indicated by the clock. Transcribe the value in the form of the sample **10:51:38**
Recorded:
**5:59:03**
